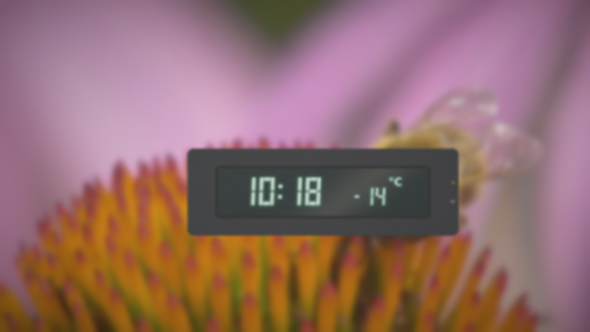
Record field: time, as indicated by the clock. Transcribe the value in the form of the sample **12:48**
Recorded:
**10:18**
